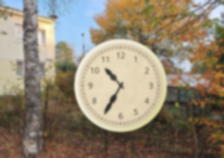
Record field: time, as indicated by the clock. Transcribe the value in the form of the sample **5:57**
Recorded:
**10:35**
